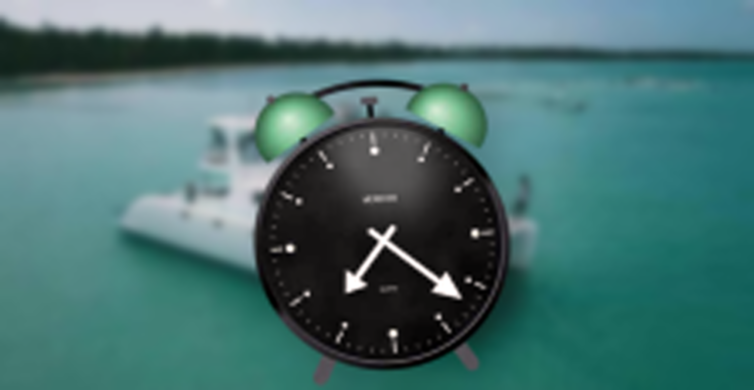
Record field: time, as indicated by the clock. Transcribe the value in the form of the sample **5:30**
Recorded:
**7:22**
